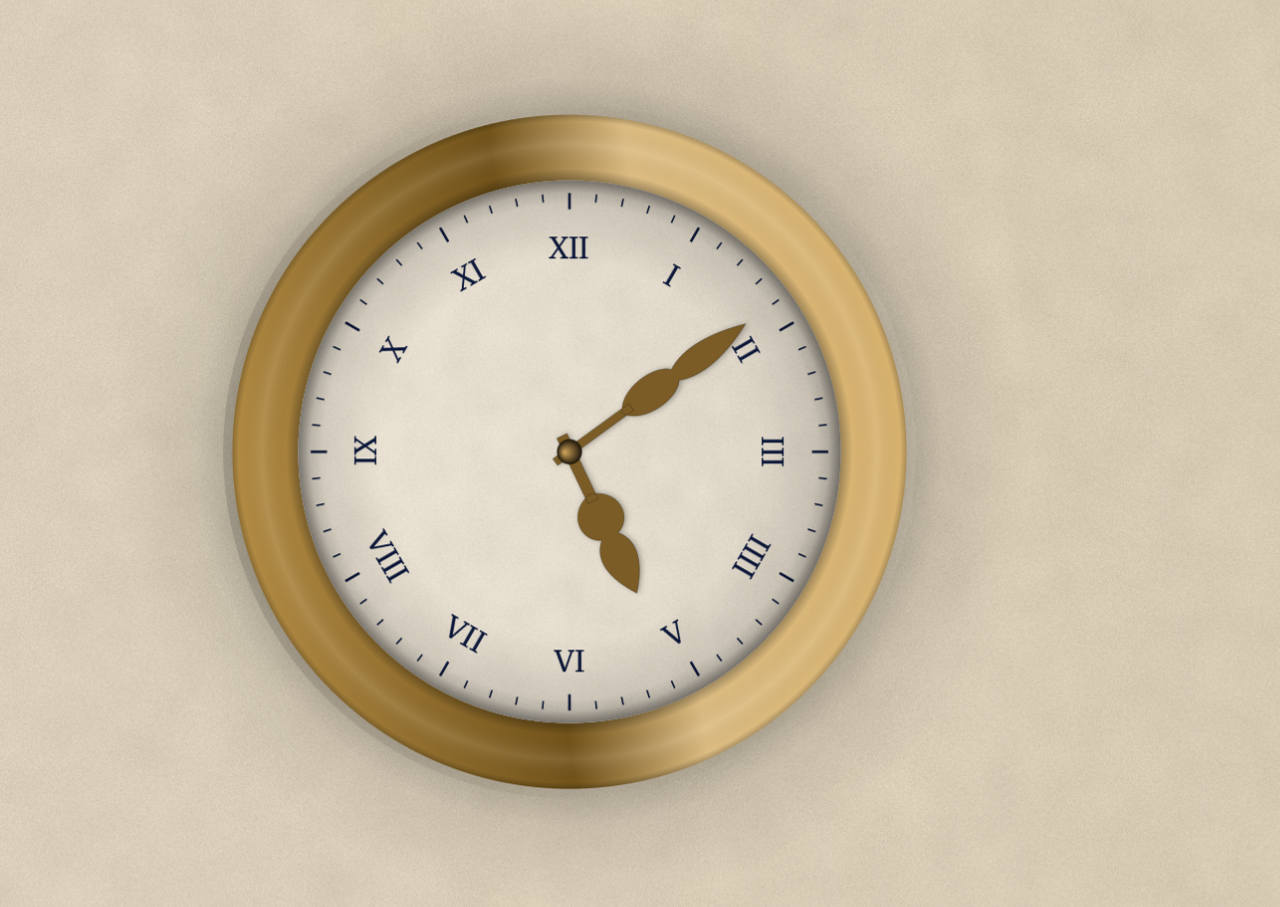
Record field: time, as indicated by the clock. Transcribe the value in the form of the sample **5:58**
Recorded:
**5:09**
